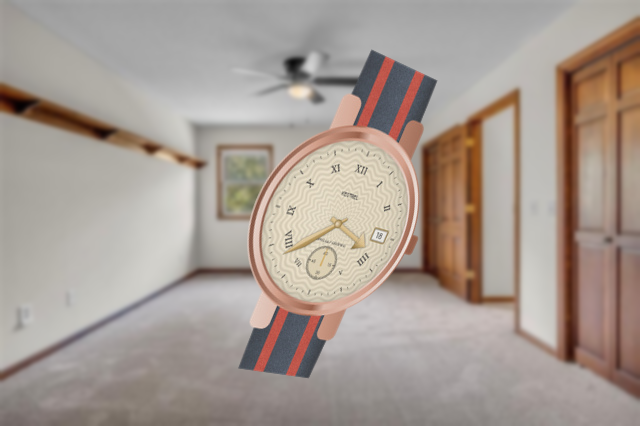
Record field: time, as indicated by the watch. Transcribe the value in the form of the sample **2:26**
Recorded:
**3:38**
